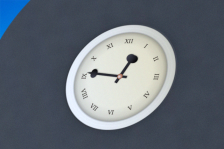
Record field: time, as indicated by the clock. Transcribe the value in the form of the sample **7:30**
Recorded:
**12:46**
